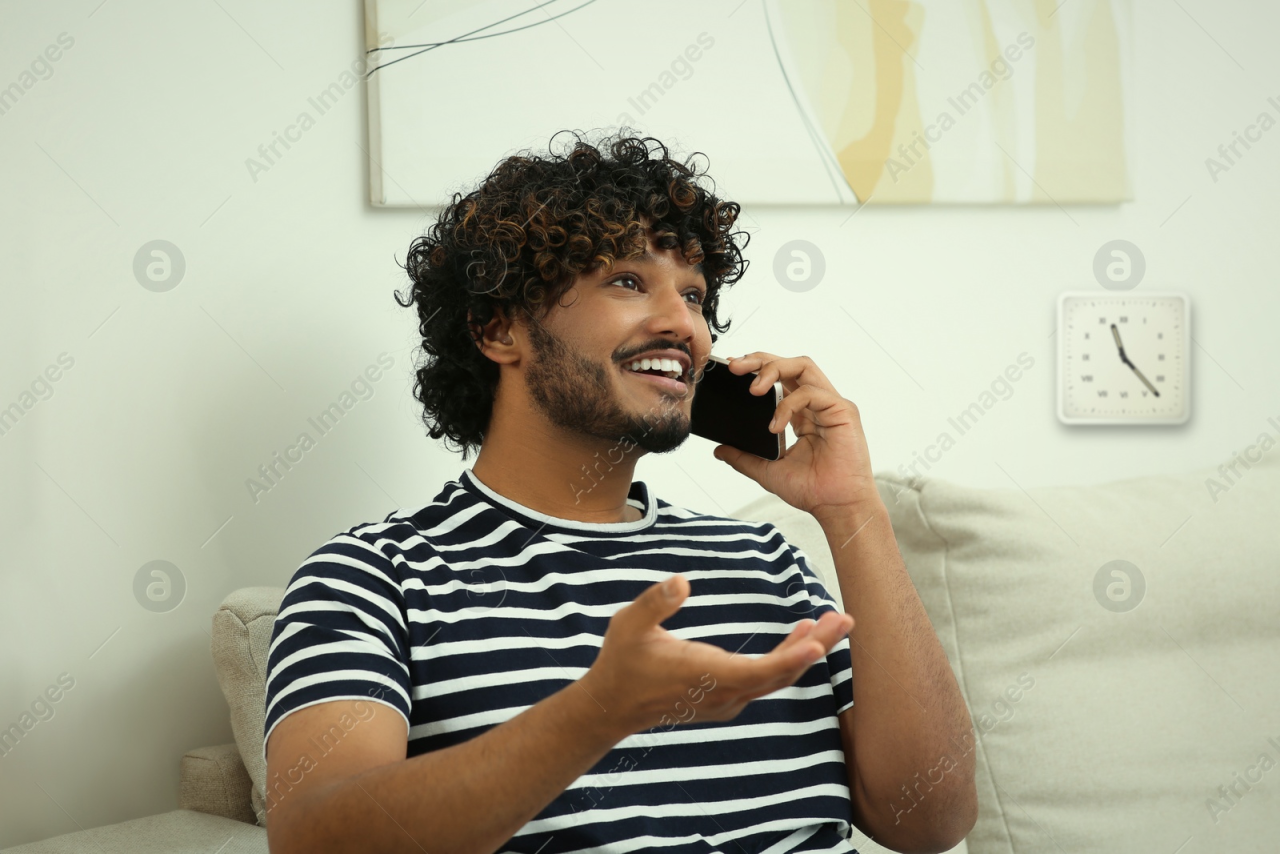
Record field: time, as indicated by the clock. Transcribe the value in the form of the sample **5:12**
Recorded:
**11:23**
